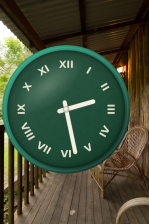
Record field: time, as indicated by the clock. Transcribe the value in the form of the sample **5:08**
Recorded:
**2:28**
